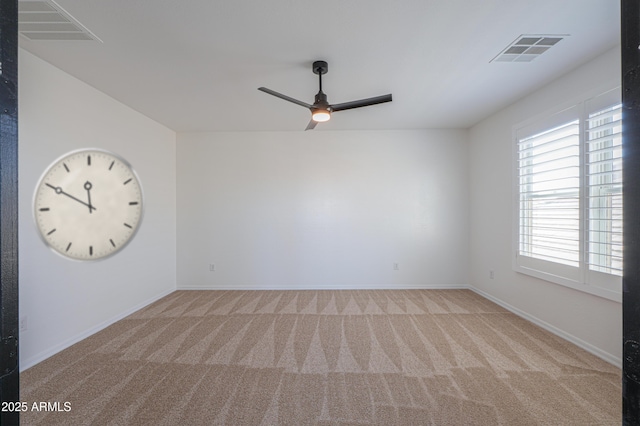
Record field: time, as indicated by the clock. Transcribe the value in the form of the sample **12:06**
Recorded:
**11:50**
